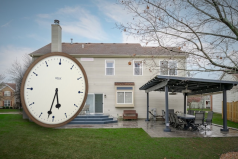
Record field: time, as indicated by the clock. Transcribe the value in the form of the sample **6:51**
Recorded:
**5:32**
